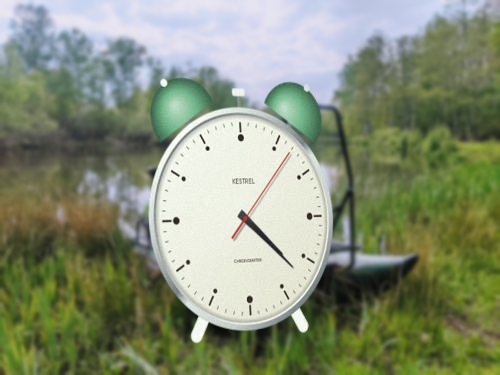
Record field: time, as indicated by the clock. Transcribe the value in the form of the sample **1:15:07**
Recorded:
**4:22:07**
